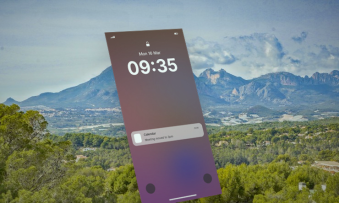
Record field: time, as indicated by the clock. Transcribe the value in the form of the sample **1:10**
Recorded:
**9:35**
